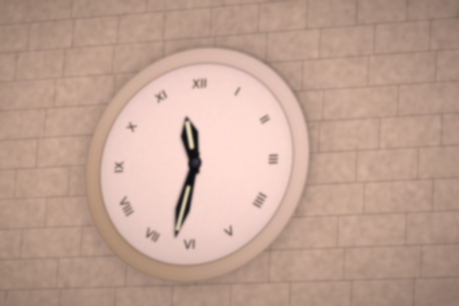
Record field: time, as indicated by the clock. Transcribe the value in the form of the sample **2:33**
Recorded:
**11:32**
